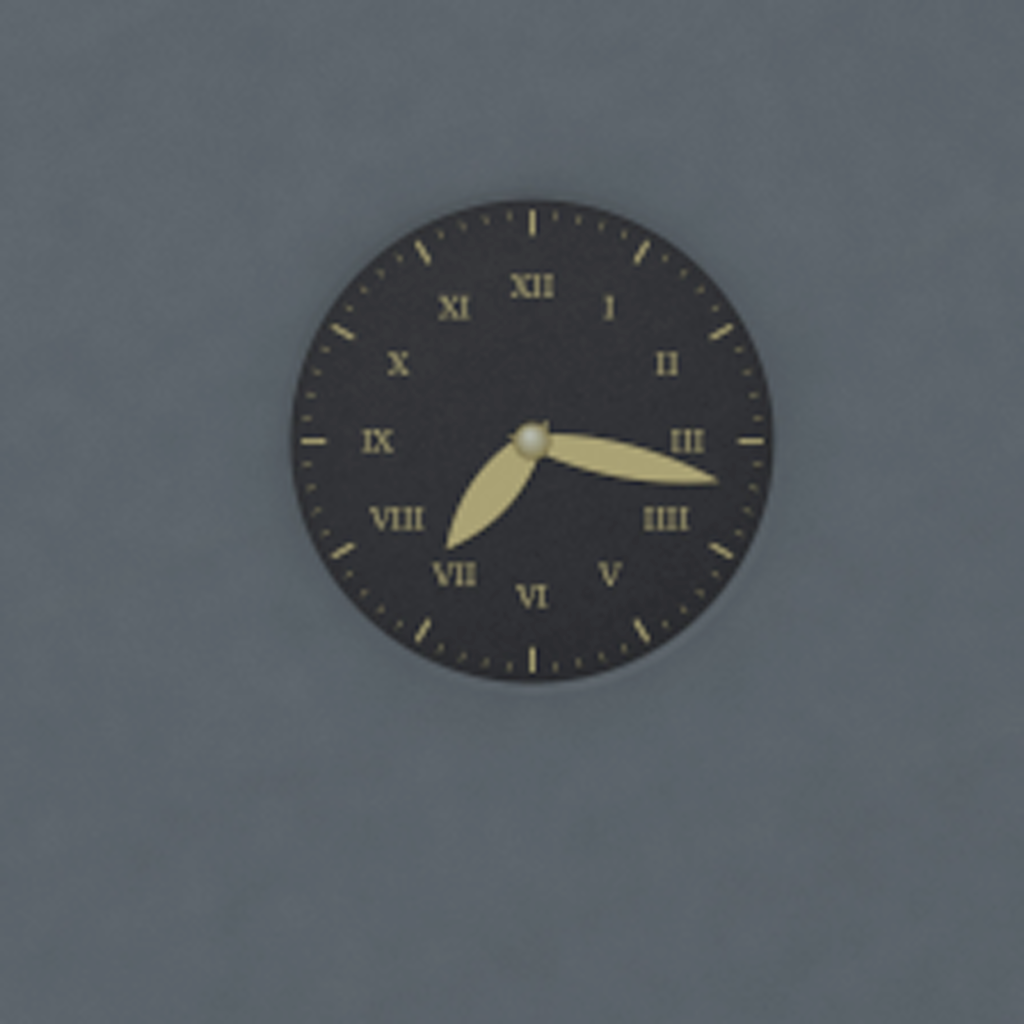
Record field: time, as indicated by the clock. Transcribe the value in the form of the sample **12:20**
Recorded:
**7:17**
